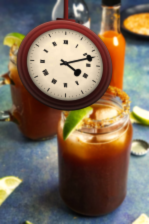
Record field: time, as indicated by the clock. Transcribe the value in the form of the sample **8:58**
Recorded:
**4:12**
